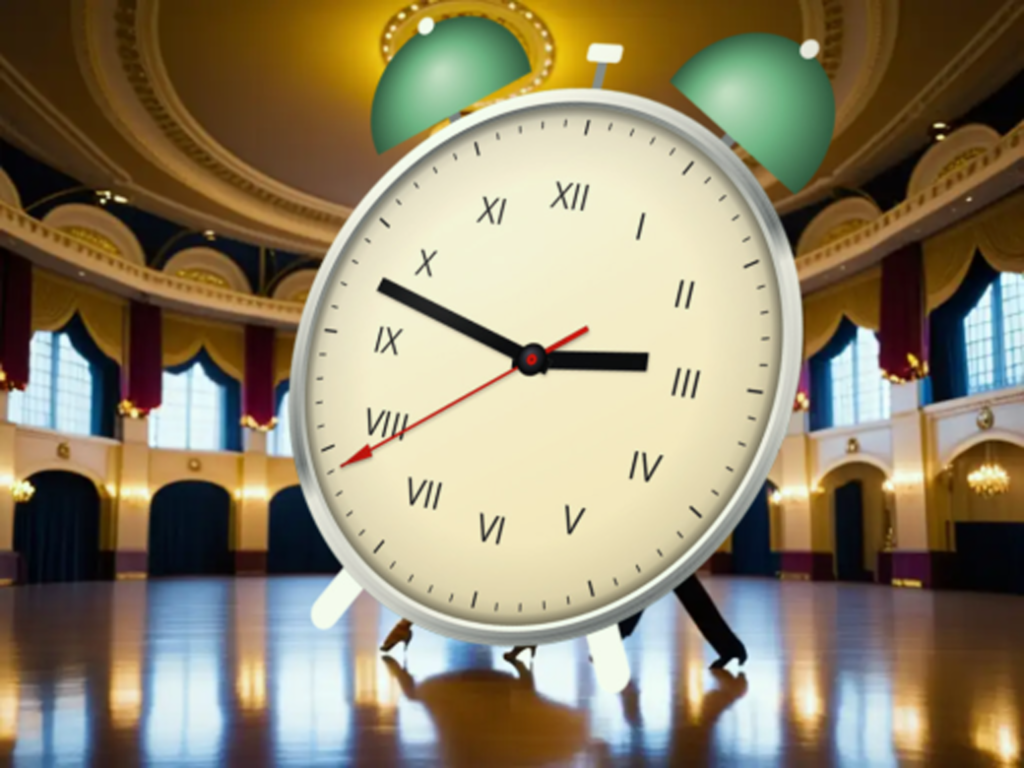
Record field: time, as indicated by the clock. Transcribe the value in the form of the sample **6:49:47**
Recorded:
**2:47:39**
